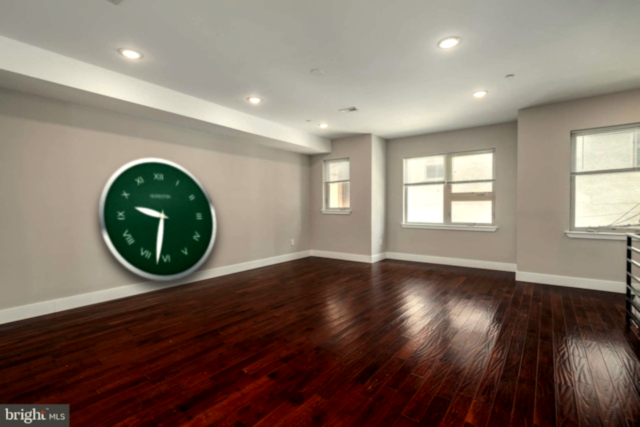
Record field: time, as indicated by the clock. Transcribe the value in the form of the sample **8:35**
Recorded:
**9:32**
